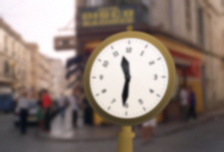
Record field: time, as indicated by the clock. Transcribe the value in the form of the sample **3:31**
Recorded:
**11:31**
